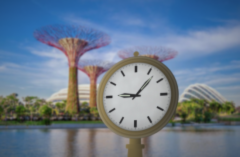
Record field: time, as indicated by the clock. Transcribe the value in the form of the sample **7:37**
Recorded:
**9:07**
